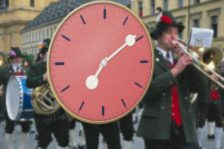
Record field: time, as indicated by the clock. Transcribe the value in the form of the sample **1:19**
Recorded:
**7:09**
